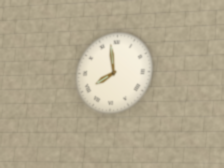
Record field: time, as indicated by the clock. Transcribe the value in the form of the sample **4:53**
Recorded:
**7:58**
